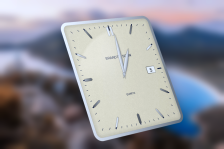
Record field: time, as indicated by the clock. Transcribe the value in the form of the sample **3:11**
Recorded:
**1:01**
